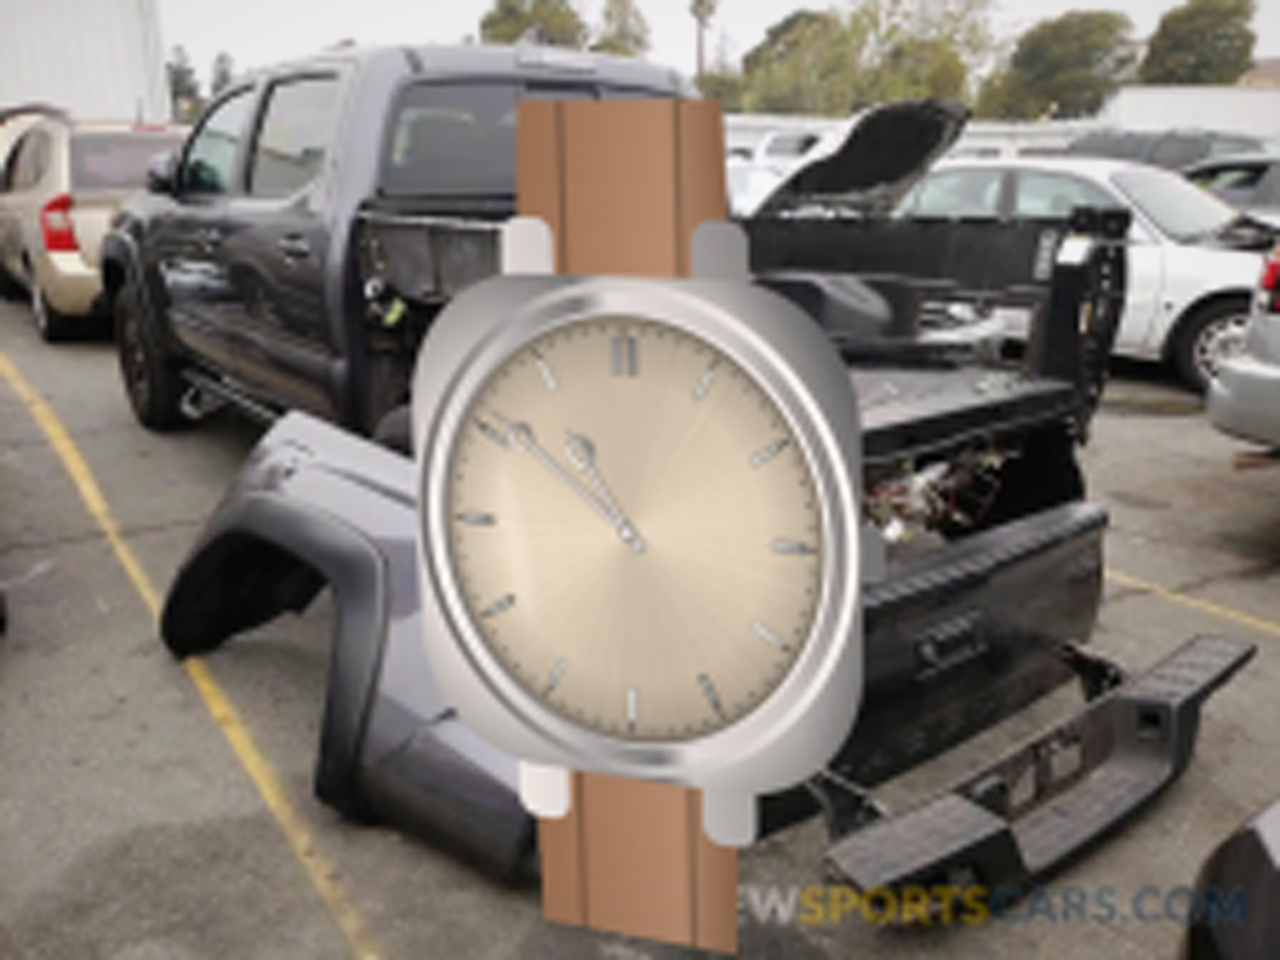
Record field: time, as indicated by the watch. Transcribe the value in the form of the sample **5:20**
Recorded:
**10:51**
